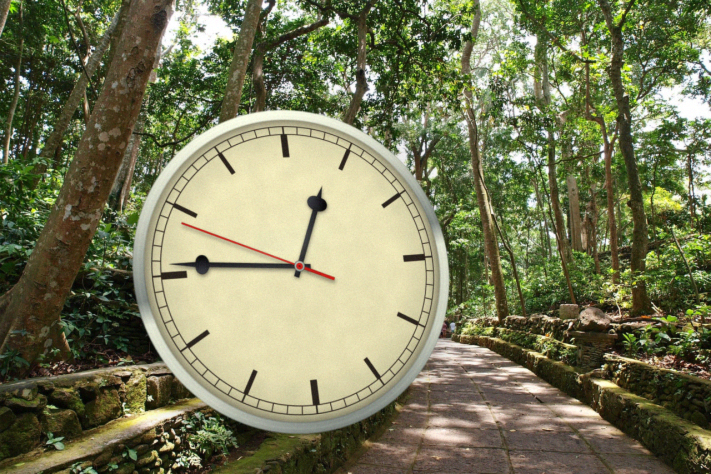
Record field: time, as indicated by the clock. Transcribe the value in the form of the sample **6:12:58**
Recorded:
**12:45:49**
